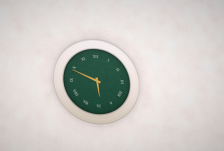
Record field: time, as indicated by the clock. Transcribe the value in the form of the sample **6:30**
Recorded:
**5:49**
